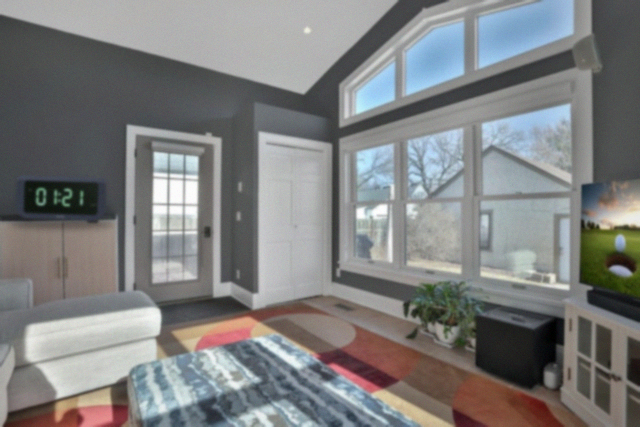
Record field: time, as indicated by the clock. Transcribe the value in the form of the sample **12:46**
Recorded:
**1:21**
